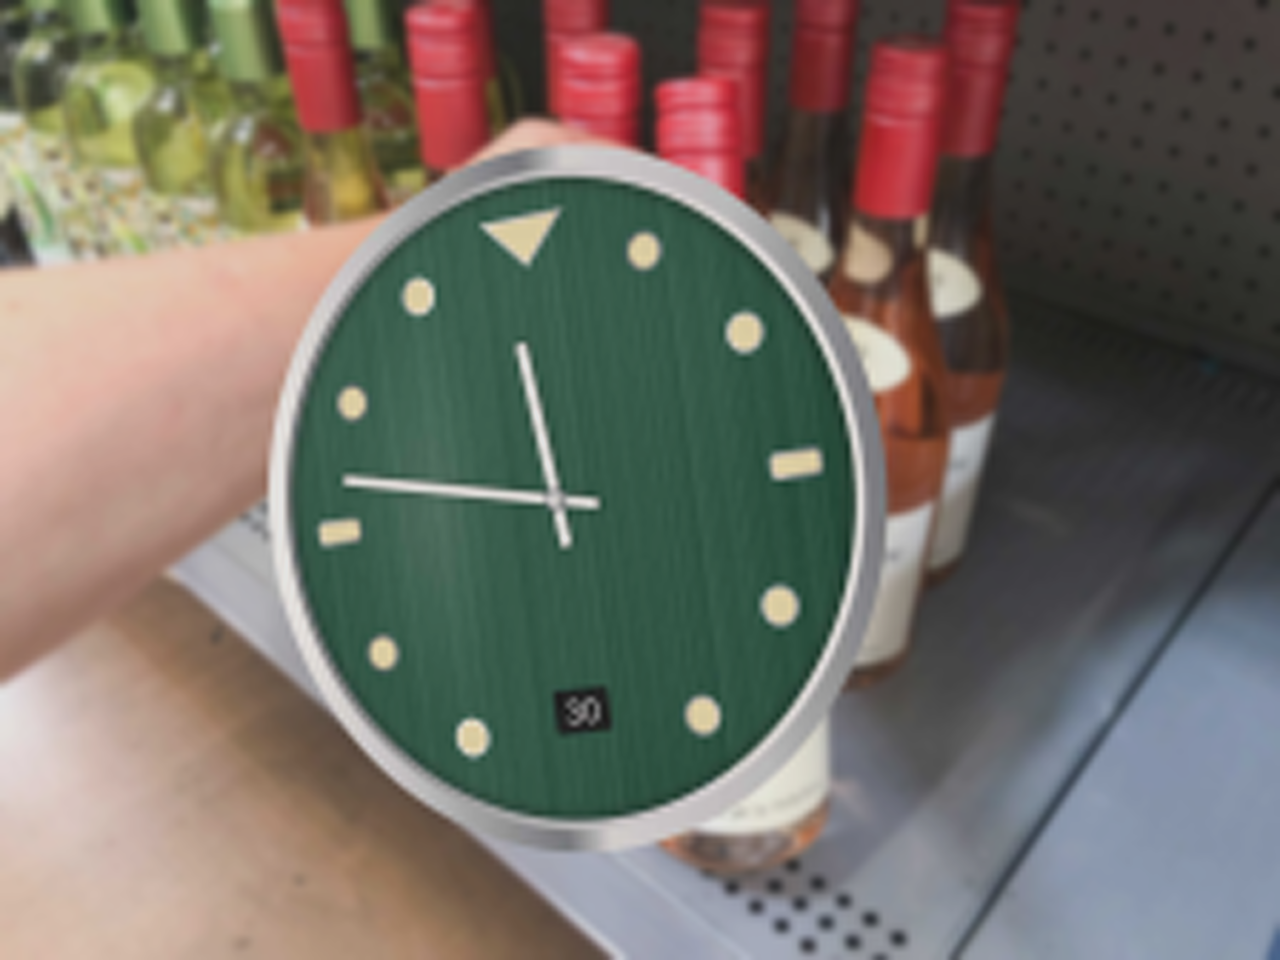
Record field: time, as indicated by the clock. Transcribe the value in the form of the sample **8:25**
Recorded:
**11:47**
